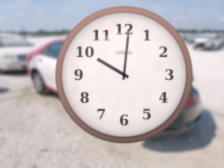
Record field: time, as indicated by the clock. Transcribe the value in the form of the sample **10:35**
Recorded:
**10:01**
